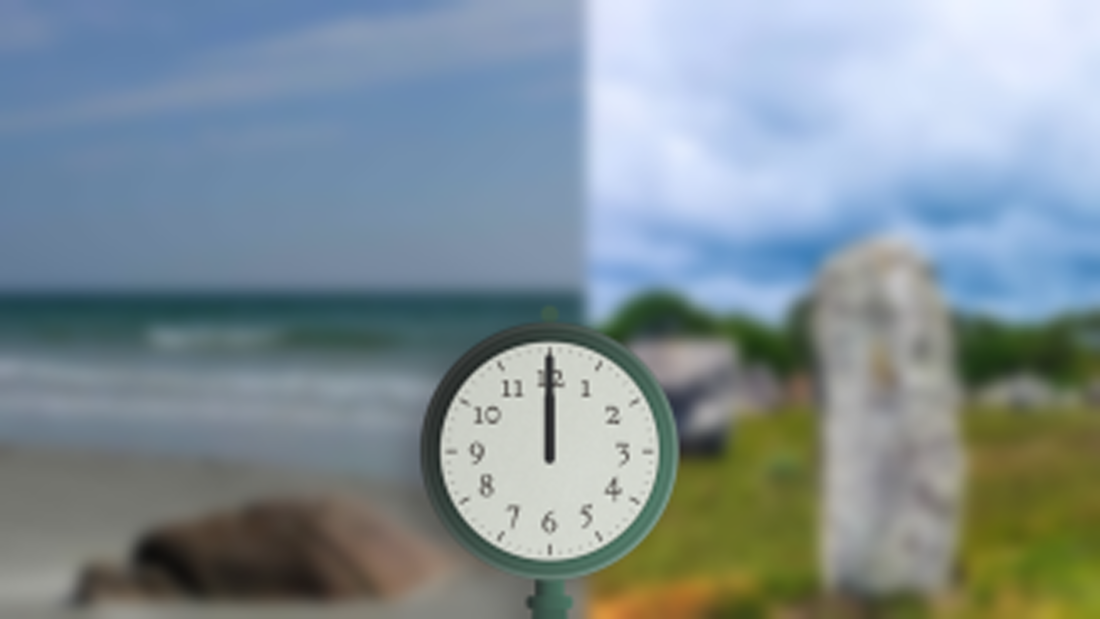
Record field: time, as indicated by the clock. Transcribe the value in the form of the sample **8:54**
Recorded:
**12:00**
